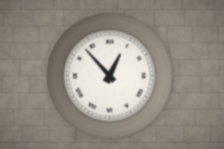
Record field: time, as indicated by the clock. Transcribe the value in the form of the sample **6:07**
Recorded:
**12:53**
